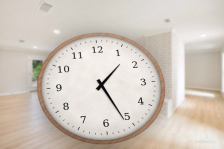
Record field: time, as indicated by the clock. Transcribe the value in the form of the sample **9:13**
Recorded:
**1:26**
